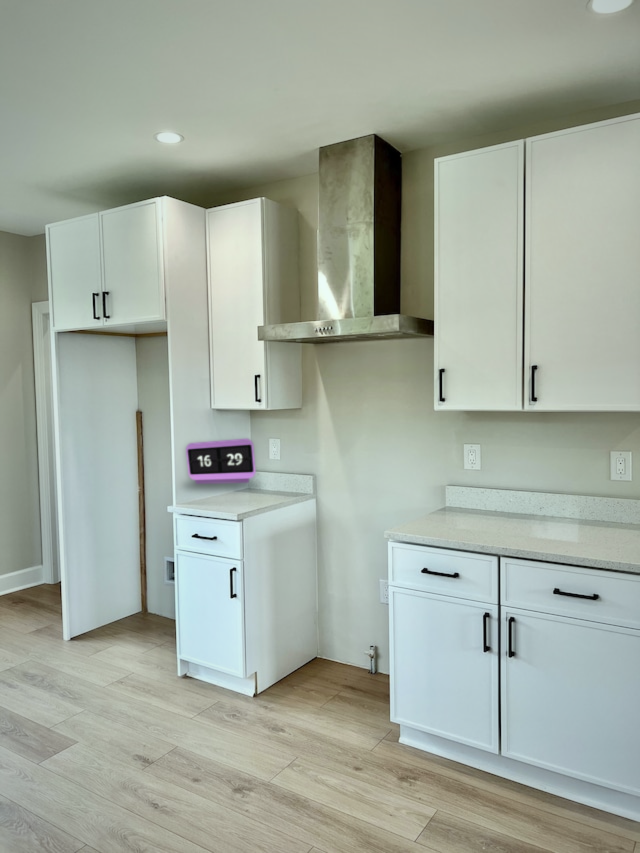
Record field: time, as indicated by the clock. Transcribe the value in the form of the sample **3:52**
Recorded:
**16:29**
